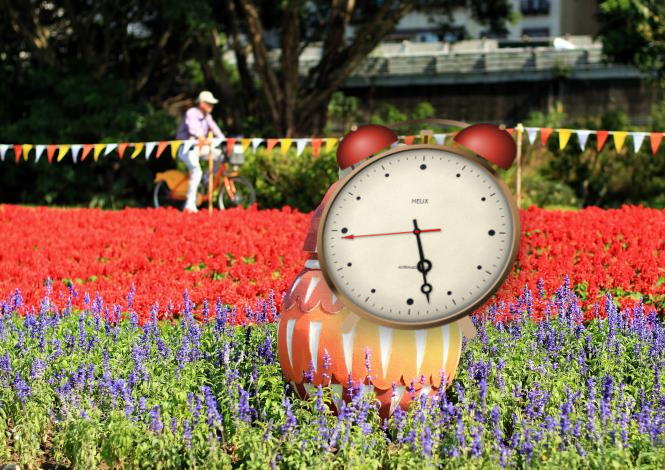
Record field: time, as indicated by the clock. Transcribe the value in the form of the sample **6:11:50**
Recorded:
**5:27:44**
